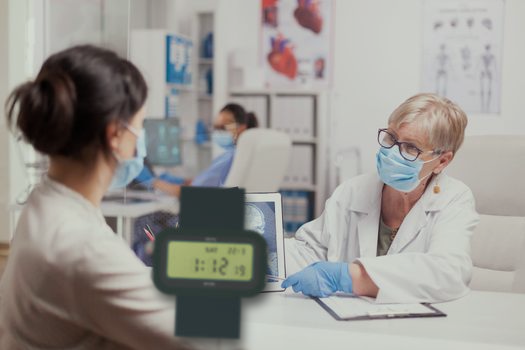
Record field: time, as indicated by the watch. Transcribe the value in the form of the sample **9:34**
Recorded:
**1:12**
